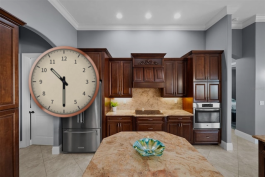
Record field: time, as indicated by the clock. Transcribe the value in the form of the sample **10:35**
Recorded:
**10:30**
